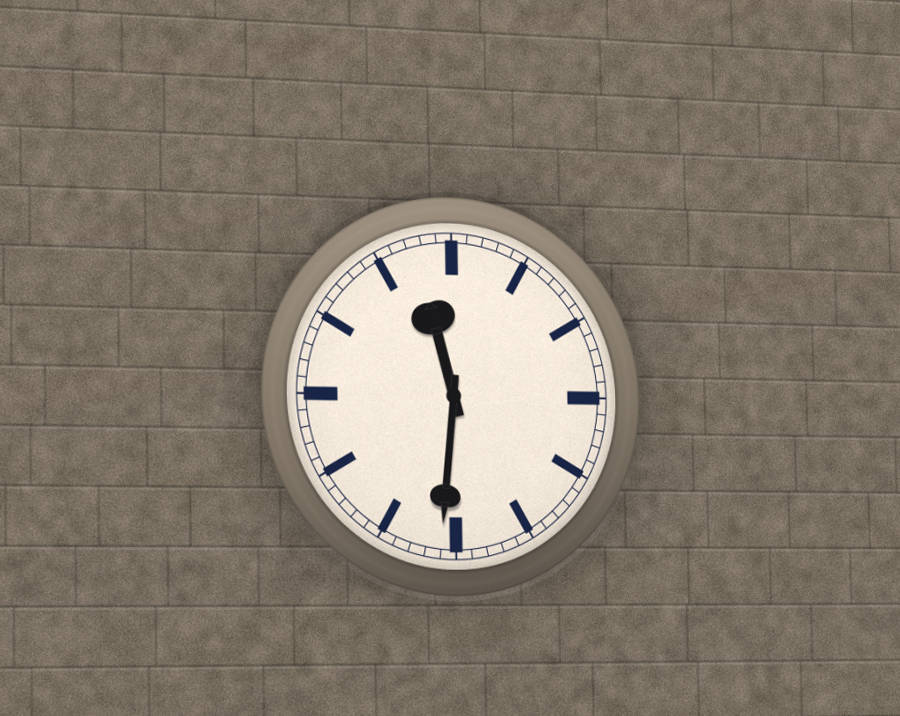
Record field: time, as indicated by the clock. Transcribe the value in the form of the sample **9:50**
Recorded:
**11:31**
